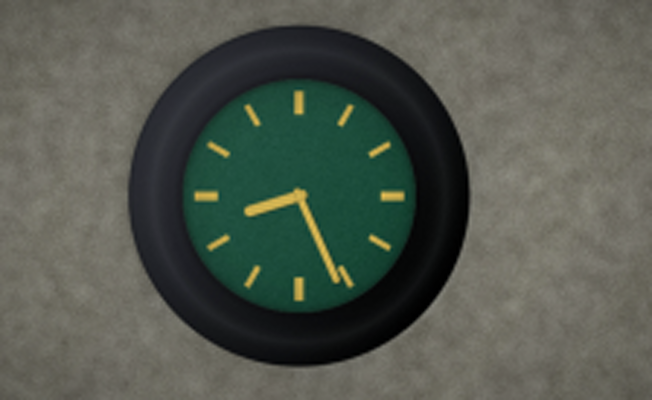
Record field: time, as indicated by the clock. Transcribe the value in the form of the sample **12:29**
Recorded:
**8:26**
